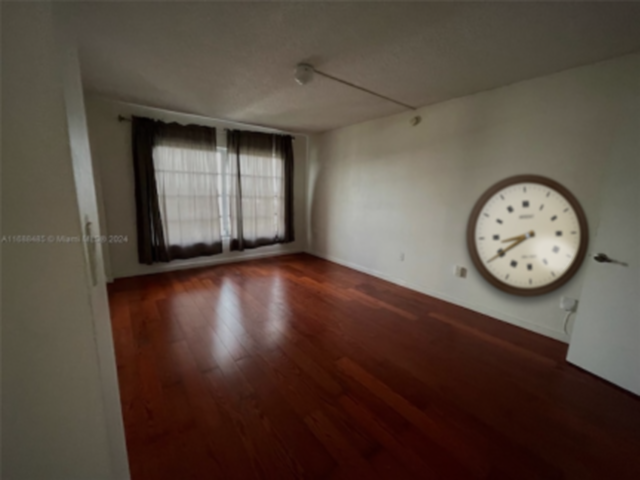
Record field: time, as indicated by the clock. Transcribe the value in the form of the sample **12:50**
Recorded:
**8:40**
